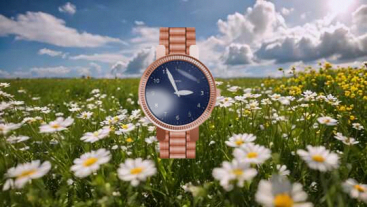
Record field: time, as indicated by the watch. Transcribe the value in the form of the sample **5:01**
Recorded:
**2:56**
